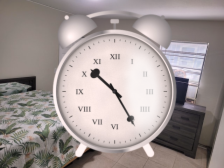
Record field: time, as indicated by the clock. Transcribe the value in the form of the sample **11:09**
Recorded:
**10:25**
